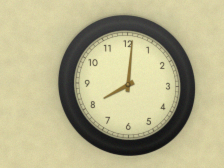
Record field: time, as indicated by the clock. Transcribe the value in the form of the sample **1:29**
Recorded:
**8:01**
